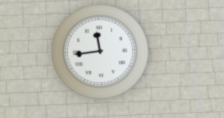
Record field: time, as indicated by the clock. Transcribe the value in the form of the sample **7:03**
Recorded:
**11:44**
